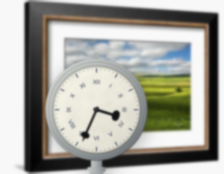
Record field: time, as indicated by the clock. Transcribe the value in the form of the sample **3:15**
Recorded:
**3:34**
